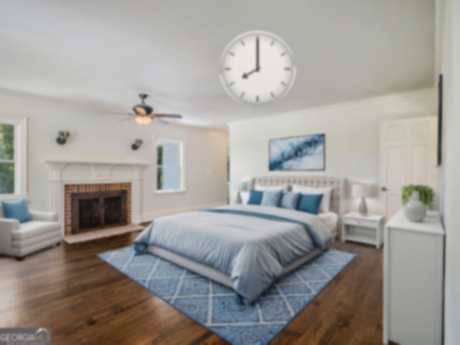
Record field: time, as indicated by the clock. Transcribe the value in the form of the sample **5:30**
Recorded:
**8:00**
